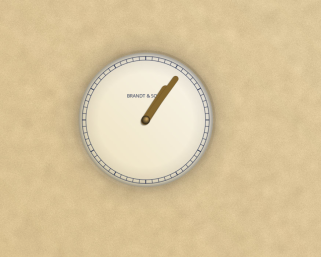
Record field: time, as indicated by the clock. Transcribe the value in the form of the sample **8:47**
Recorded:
**1:06**
